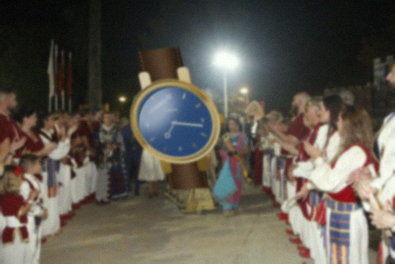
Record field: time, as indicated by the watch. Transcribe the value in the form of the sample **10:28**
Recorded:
**7:17**
